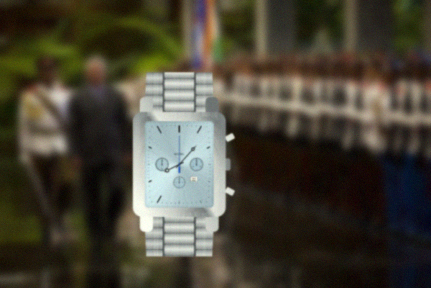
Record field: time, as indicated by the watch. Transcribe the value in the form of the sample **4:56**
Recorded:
**8:07**
